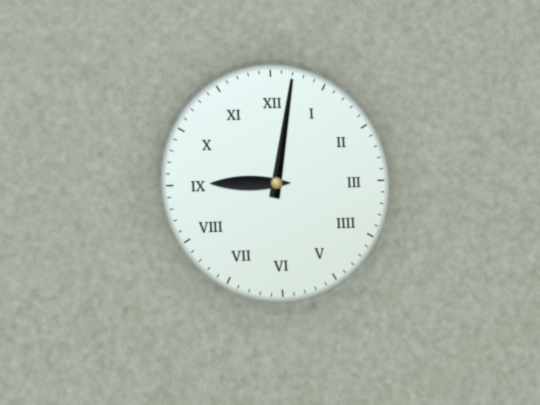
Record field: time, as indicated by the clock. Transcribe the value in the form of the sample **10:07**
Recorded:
**9:02**
